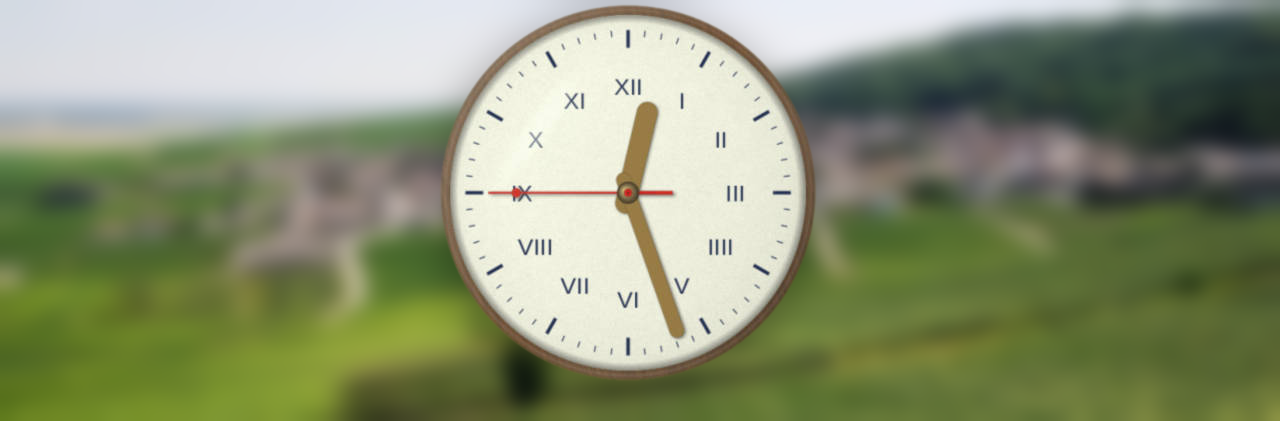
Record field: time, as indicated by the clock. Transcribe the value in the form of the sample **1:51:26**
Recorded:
**12:26:45**
